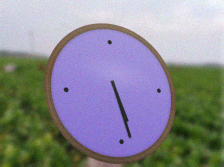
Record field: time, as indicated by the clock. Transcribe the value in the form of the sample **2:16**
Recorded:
**5:28**
